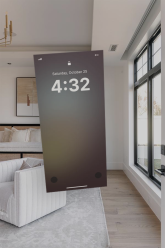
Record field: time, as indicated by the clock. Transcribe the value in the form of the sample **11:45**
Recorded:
**4:32**
